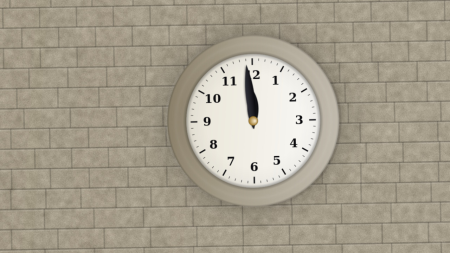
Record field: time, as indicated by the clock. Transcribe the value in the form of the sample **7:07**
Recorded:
**11:59**
